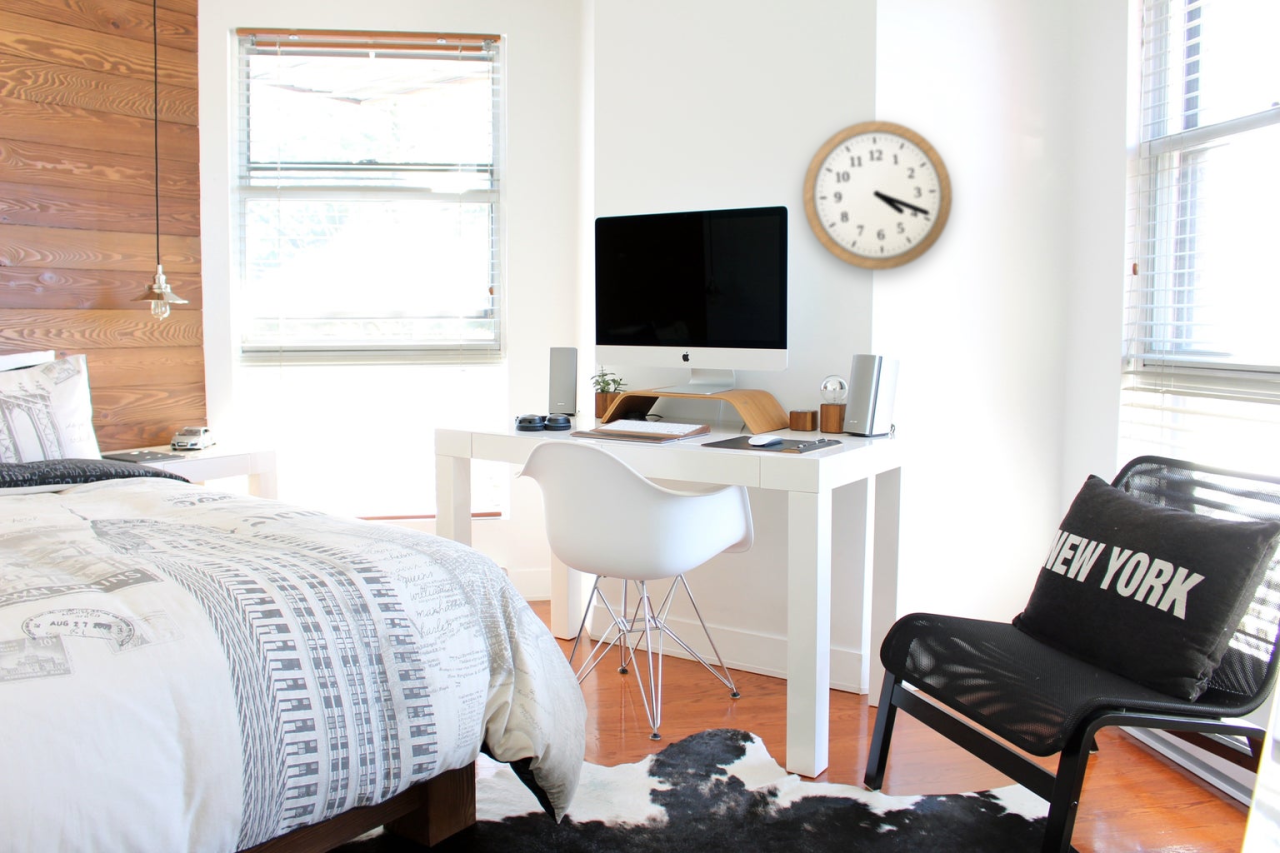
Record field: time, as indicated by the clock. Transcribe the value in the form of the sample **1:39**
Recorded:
**4:19**
